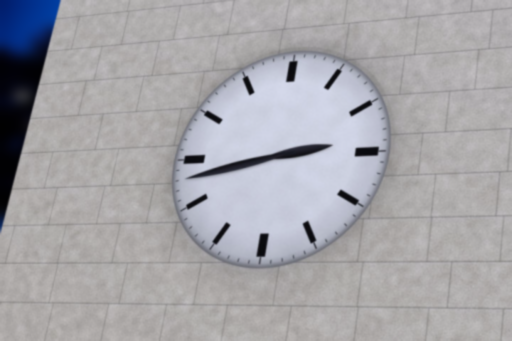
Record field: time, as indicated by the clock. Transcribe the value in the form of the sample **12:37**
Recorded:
**2:43**
